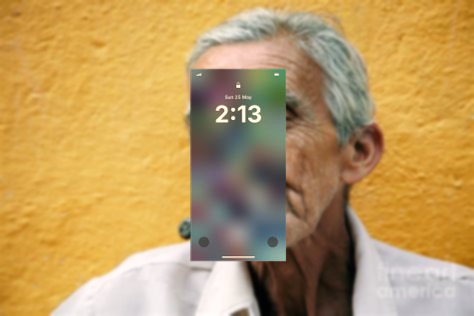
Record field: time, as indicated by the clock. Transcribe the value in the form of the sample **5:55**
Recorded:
**2:13**
